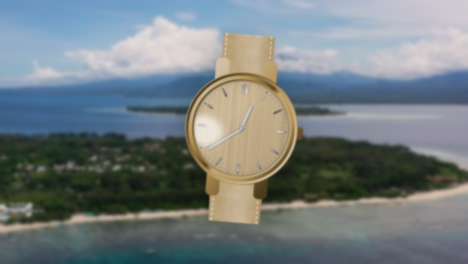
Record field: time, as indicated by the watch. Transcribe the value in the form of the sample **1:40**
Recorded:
**12:39**
